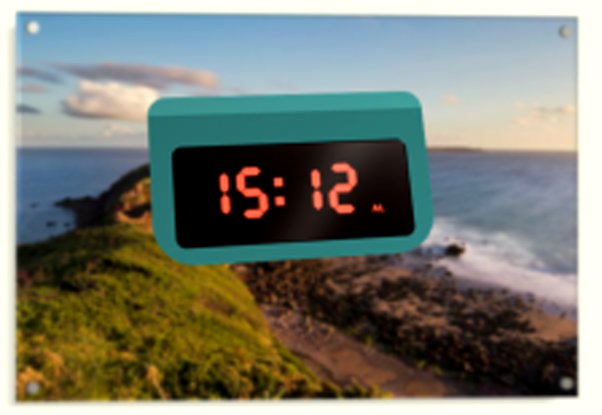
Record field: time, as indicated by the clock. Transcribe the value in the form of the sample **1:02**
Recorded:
**15:12**
